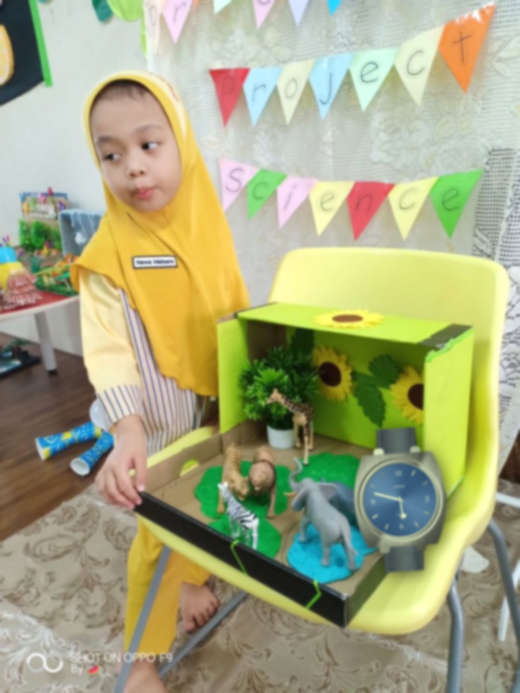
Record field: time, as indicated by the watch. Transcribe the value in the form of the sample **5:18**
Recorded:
**5:48**
